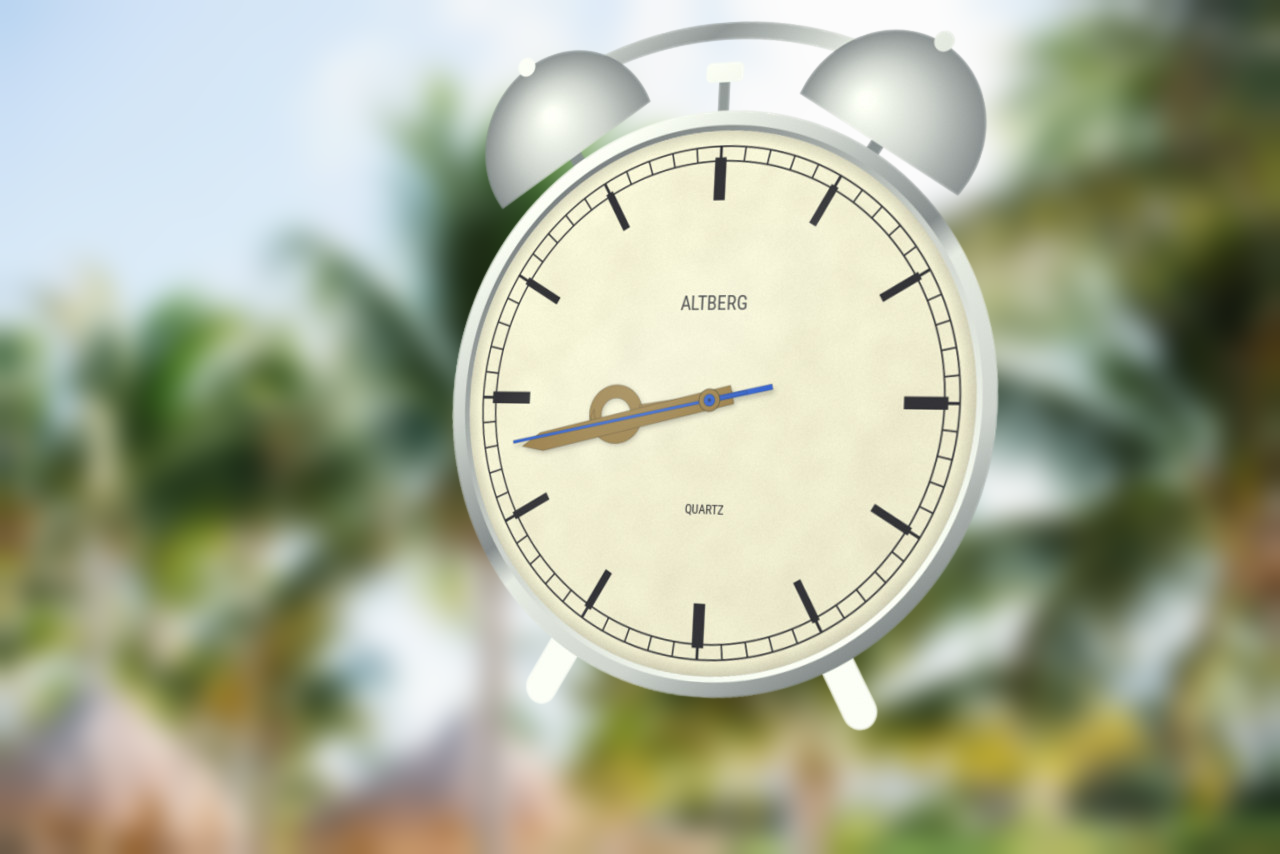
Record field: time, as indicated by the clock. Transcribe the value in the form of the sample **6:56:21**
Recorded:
**8:42:43**
